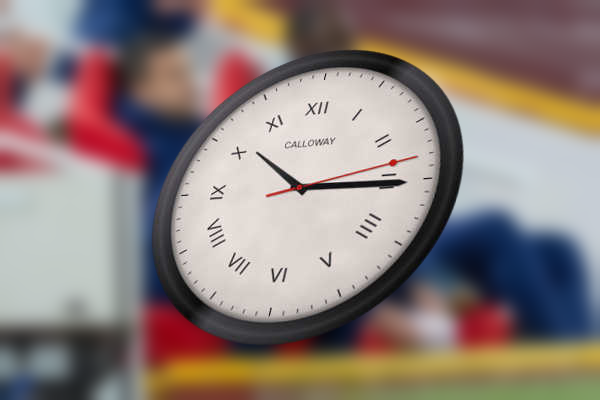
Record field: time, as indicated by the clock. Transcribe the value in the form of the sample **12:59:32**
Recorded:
**10:15:13**
